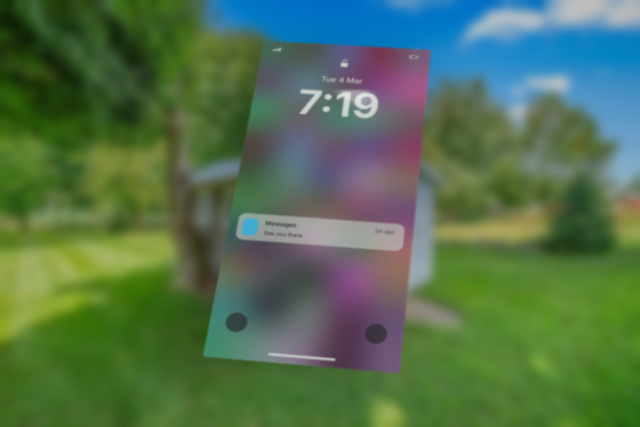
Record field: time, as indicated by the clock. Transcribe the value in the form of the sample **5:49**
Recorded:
**7:19**
